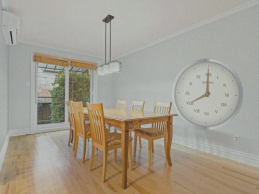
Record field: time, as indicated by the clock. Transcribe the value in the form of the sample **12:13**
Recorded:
**8:00**
